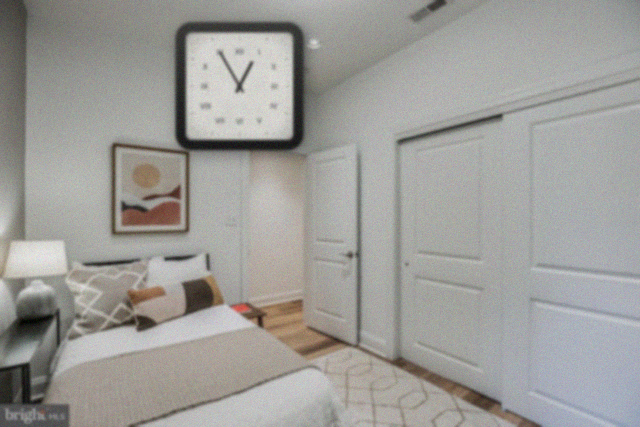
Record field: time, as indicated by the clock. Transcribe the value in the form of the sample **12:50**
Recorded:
**12:55**
